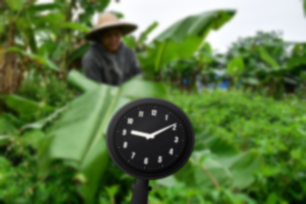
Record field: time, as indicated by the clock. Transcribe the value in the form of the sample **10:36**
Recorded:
**9:09**
